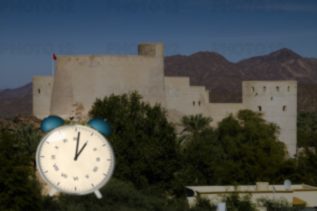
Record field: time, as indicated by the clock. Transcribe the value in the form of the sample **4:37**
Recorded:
**1:01**
